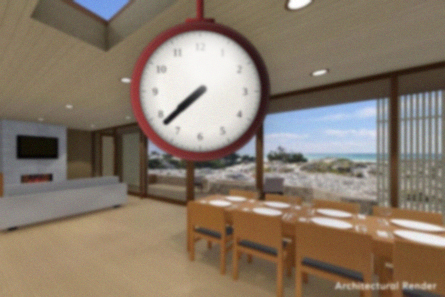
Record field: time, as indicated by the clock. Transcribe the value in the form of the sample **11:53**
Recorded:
**7:38**
